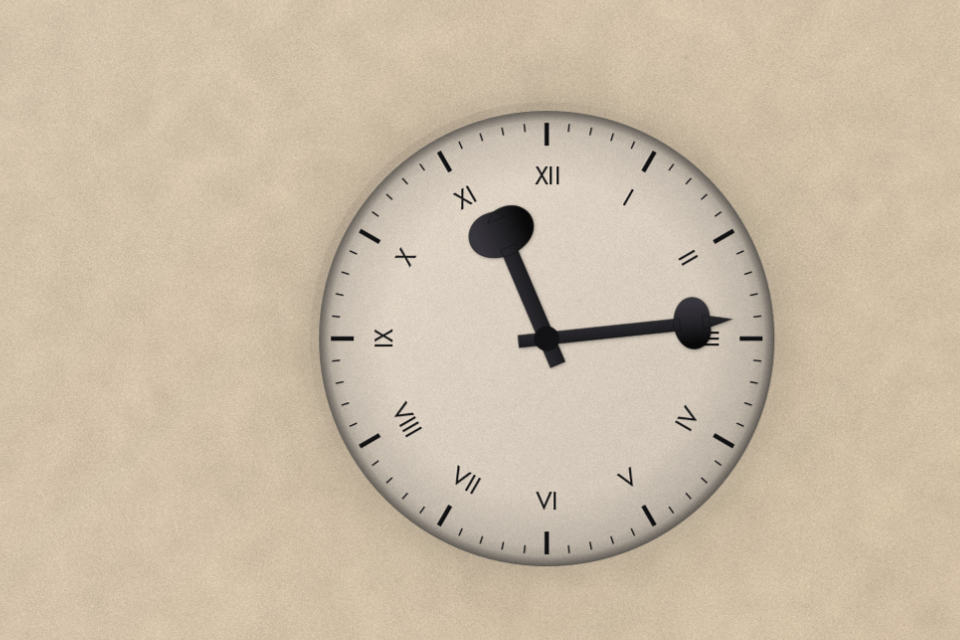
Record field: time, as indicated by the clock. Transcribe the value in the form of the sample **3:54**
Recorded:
**11:14**
